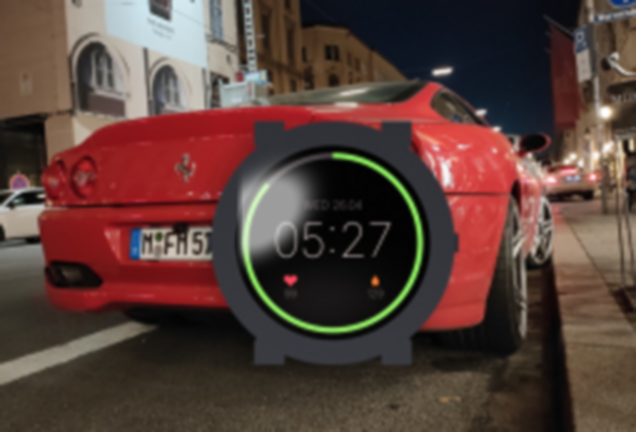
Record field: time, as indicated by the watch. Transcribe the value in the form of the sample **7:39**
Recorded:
**5:27**
